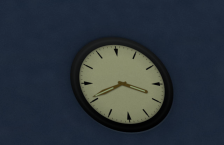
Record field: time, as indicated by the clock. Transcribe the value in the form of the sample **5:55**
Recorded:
**3:41**
